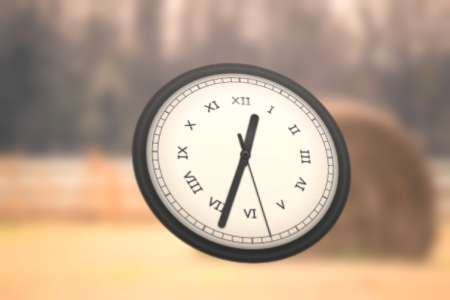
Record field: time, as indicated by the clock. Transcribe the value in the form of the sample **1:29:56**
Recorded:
**12:33:28**
